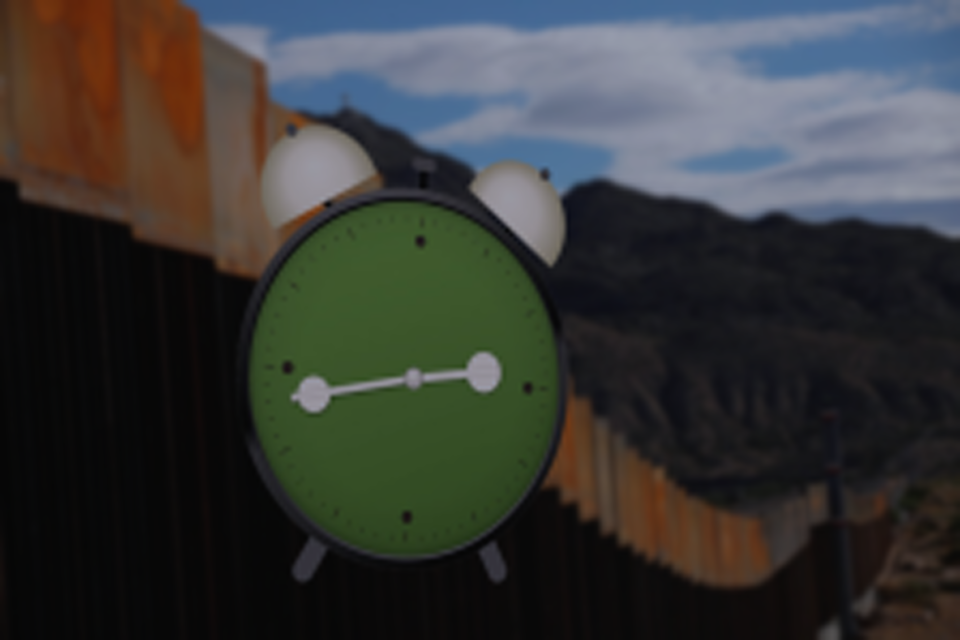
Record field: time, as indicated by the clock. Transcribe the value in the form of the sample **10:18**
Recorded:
**2:43**
